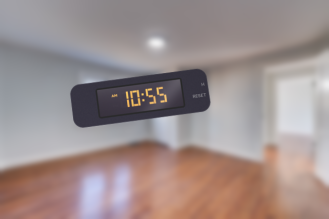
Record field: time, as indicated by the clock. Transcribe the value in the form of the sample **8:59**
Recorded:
**10:55**
